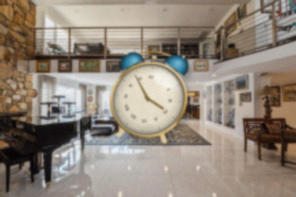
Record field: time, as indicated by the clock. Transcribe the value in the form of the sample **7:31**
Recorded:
**3:54**
